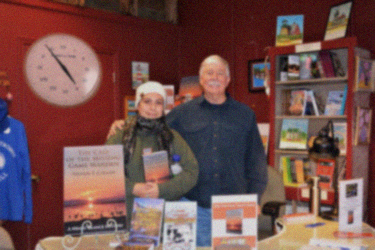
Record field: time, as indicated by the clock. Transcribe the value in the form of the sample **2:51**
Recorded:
**4:54**
